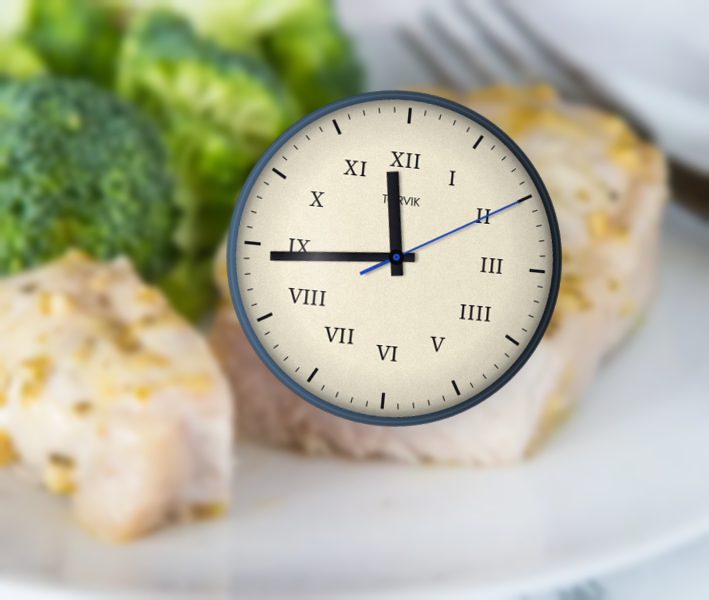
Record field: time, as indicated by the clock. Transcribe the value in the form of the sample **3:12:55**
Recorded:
**11:44:10**
